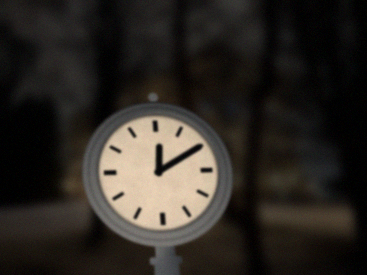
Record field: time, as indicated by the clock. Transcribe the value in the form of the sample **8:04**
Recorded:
**12:10**
